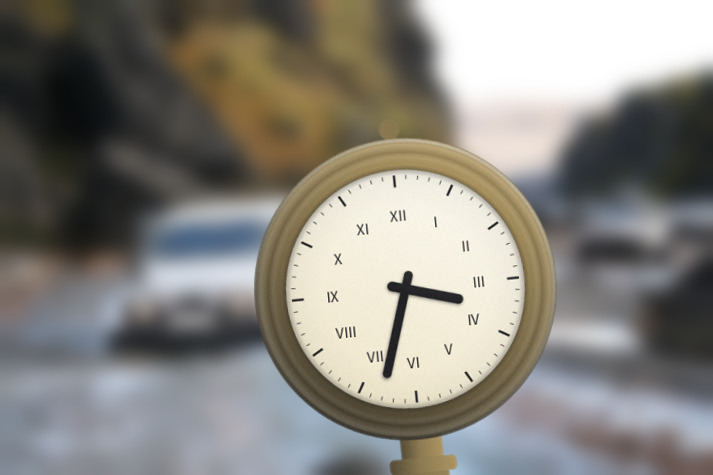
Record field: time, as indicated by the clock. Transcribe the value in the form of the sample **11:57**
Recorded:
**3:33**
